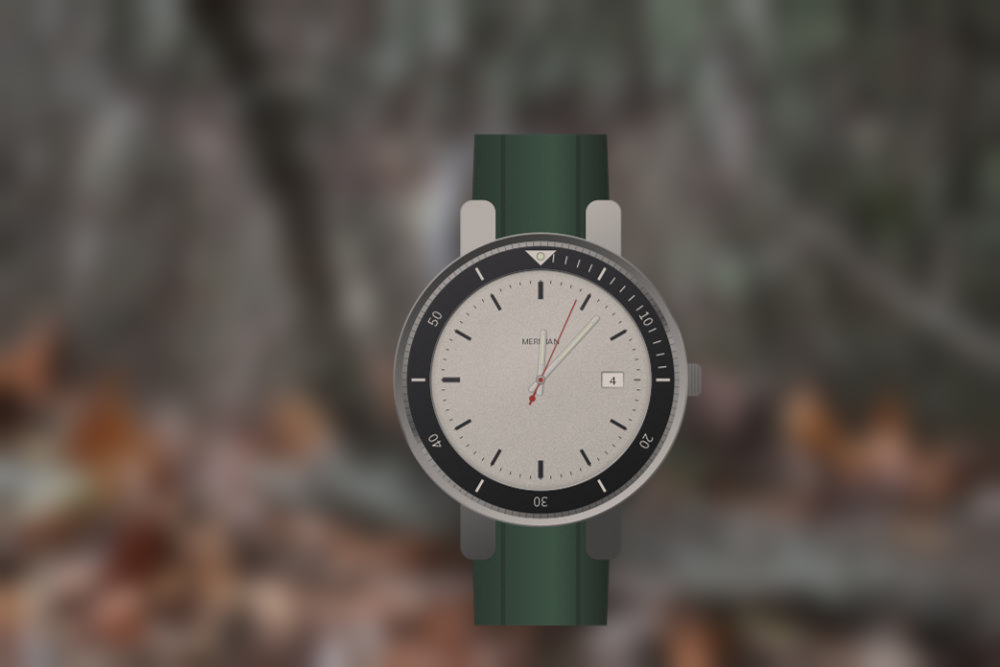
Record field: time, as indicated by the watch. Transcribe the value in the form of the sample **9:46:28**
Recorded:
**12:07:04**
